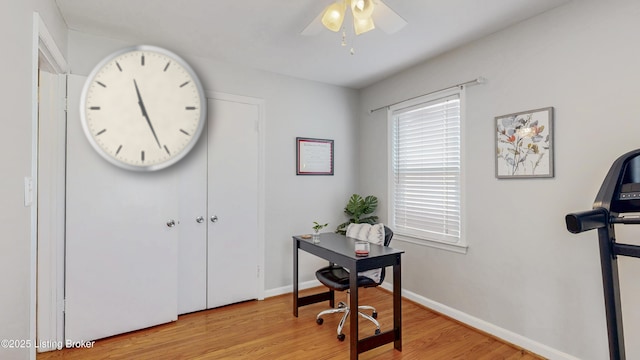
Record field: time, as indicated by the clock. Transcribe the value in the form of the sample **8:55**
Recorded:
**11:26**
